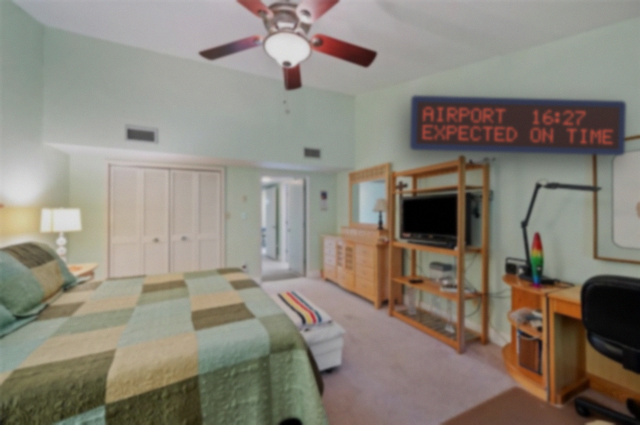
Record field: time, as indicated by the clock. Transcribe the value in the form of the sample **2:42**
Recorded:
**16:27**
